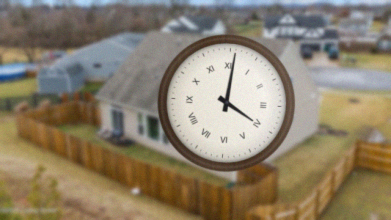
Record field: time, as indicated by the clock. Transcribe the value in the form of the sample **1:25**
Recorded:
**4:01**
